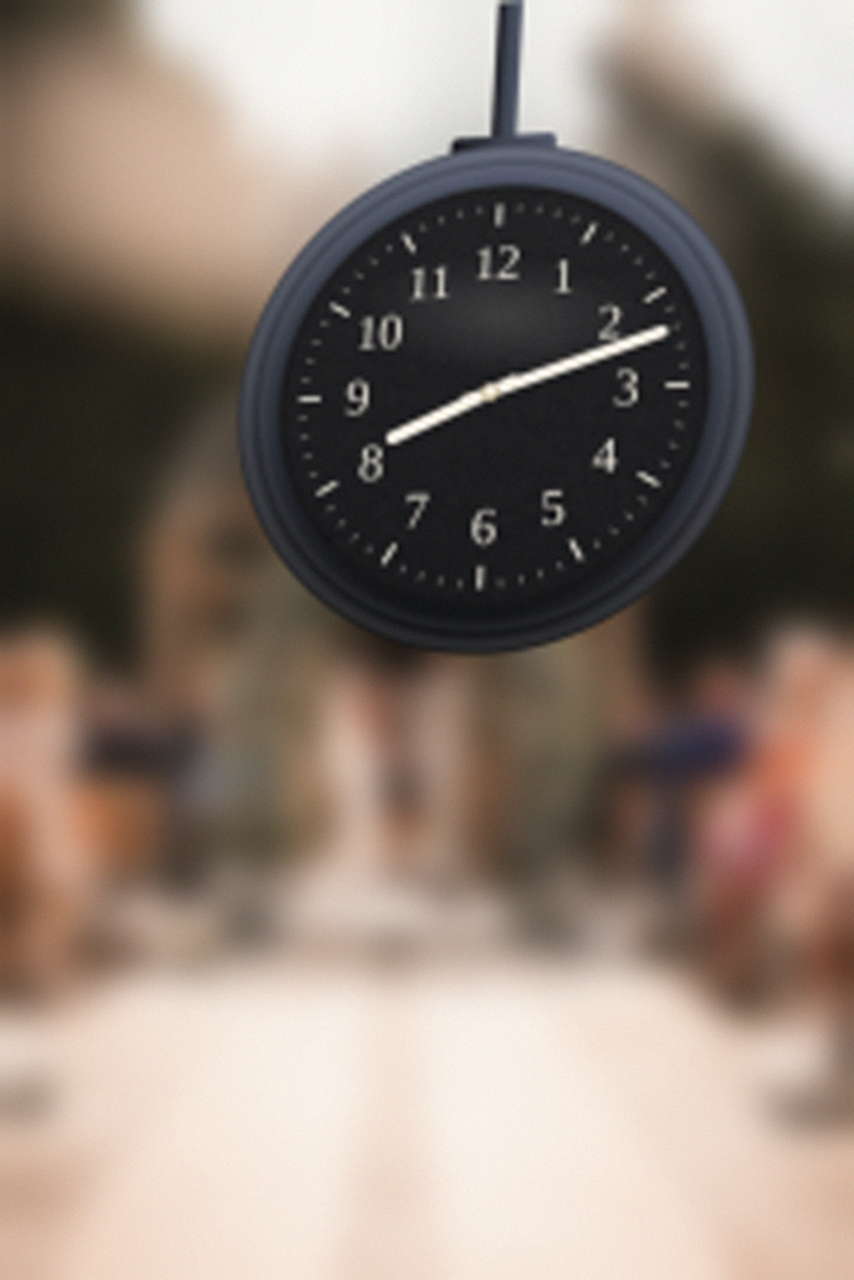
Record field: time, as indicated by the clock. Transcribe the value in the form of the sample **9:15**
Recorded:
**8:12**
